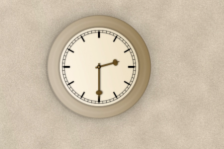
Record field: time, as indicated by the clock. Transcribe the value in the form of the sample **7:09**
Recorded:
**2:30**
